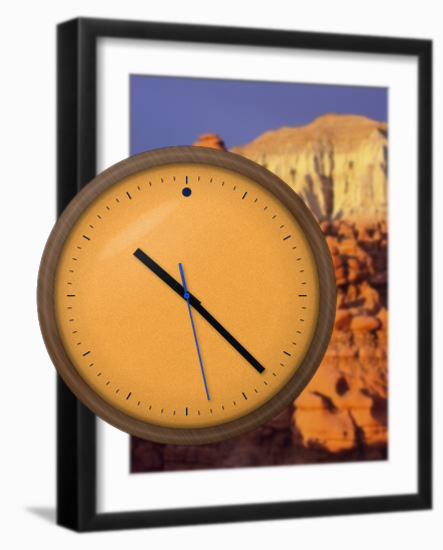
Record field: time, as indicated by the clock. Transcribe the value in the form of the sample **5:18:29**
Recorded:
**10:22:28**
